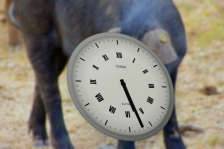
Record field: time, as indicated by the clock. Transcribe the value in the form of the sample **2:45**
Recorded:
**5:27**
